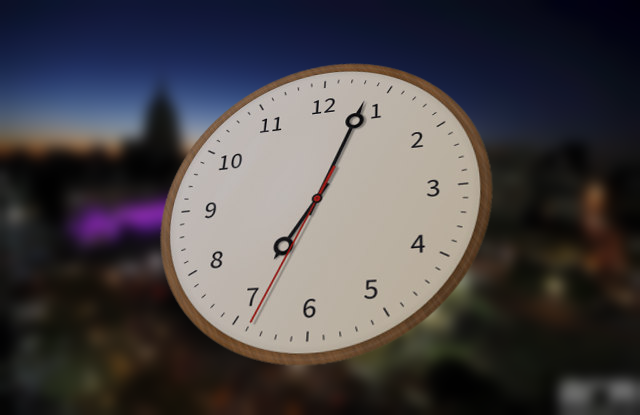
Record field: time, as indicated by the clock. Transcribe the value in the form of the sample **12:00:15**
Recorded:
**7:03:34**
